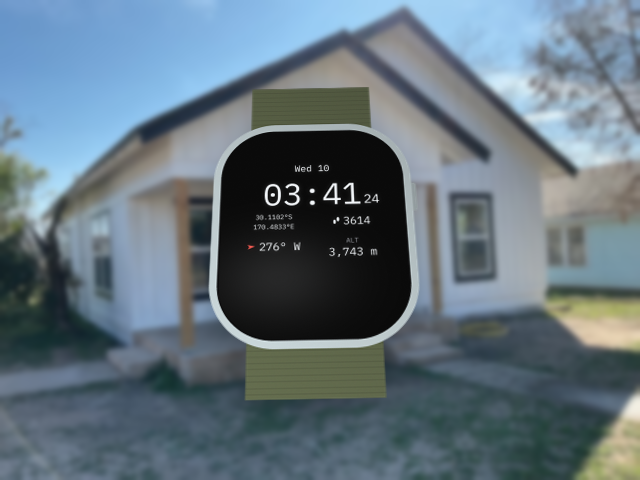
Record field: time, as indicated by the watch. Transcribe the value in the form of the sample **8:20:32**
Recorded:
**3:41:24**
